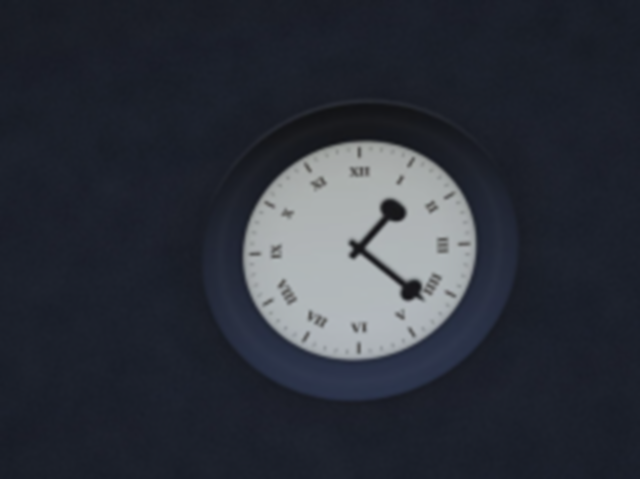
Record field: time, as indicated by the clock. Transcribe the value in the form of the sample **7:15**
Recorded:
**1:22**
